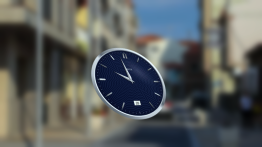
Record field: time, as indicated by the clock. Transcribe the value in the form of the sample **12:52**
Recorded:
**9:58**
